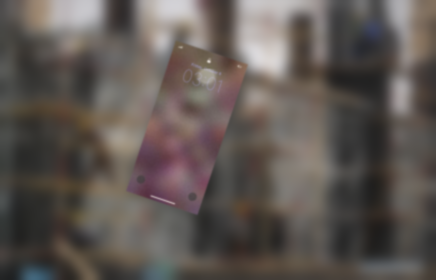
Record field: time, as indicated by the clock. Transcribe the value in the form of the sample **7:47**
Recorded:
**3:01**
